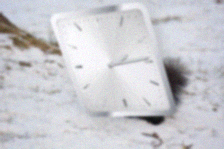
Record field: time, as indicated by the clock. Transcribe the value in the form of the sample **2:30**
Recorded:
**2:14**
